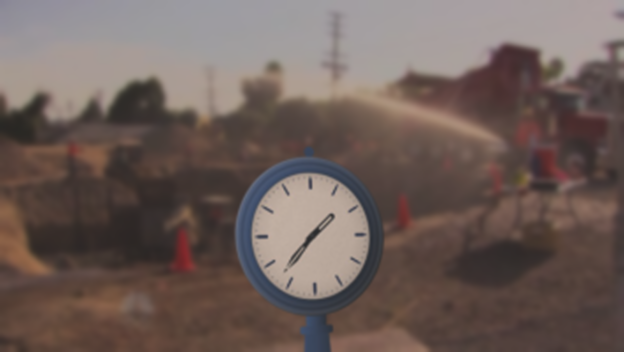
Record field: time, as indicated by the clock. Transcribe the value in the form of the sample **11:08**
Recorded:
**1:37**
